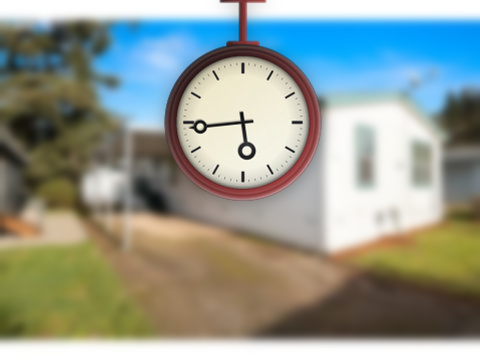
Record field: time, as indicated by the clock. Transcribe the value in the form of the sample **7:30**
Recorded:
**5:44**
